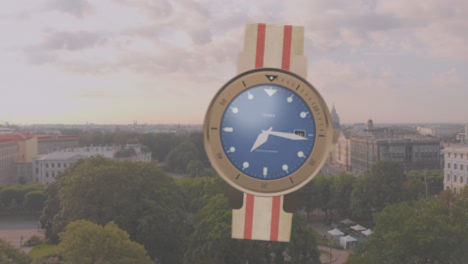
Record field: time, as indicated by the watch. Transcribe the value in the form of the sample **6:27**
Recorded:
**7:16**
